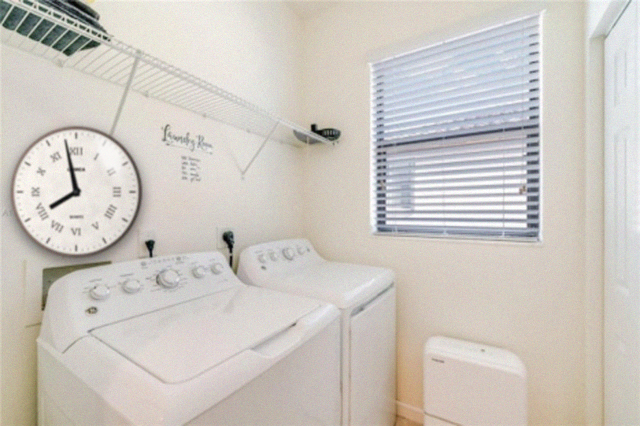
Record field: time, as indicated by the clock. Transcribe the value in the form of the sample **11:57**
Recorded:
**7:58**
